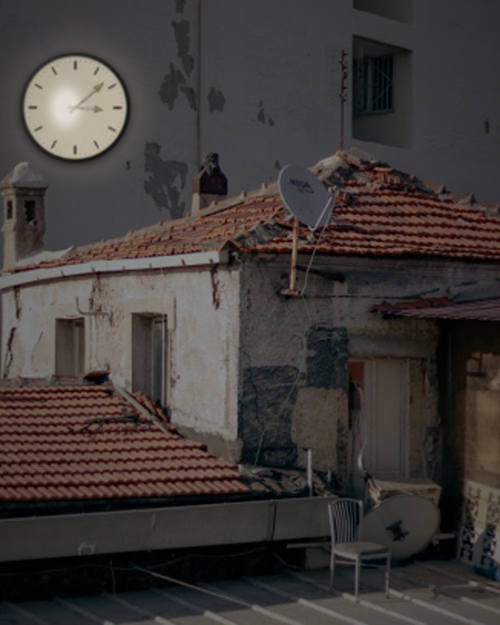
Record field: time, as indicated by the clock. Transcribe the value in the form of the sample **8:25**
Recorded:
**3:08**
